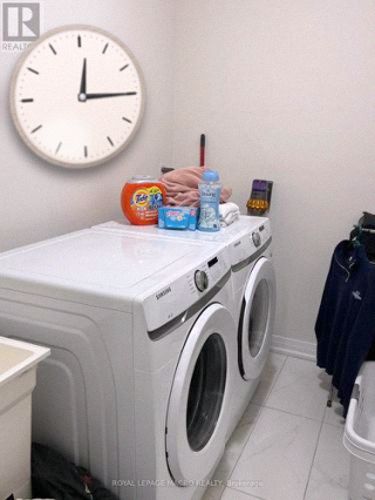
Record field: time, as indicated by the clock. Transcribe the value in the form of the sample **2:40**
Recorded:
**12:15**
